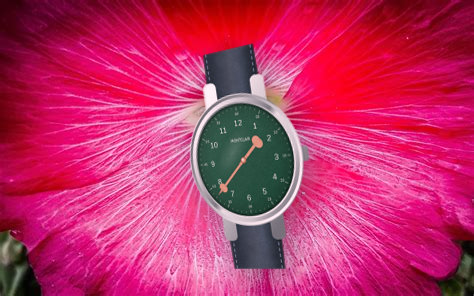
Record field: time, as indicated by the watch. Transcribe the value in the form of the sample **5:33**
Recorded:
**1:38**
